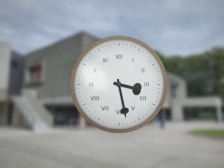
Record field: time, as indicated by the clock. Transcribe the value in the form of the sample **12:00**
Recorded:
**3:28**
